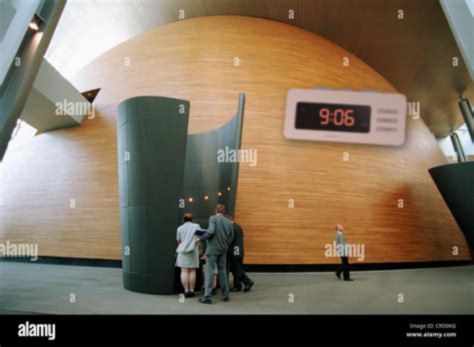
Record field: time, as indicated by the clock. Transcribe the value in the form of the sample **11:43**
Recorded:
**9:06**
